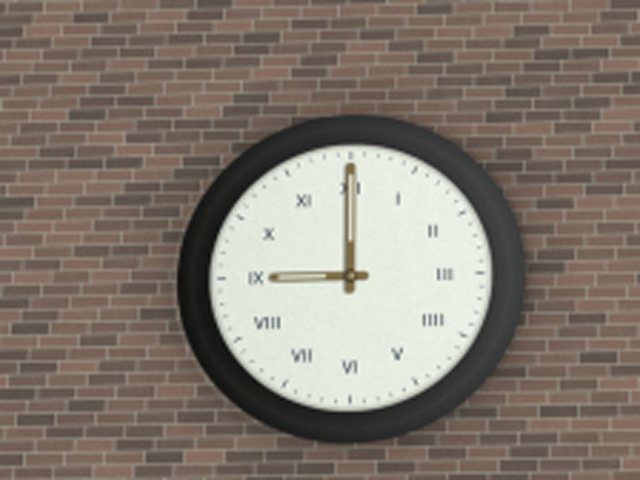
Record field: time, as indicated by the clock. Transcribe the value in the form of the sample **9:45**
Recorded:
**9:00**
